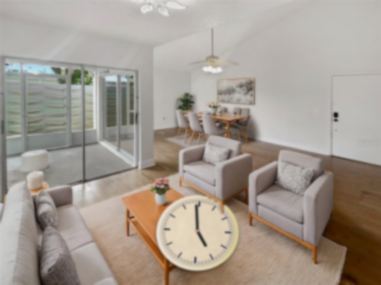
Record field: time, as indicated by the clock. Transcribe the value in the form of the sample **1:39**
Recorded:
**4:59**
